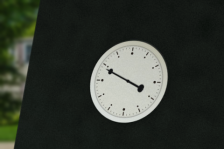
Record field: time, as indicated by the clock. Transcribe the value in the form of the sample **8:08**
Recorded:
**3:49**
